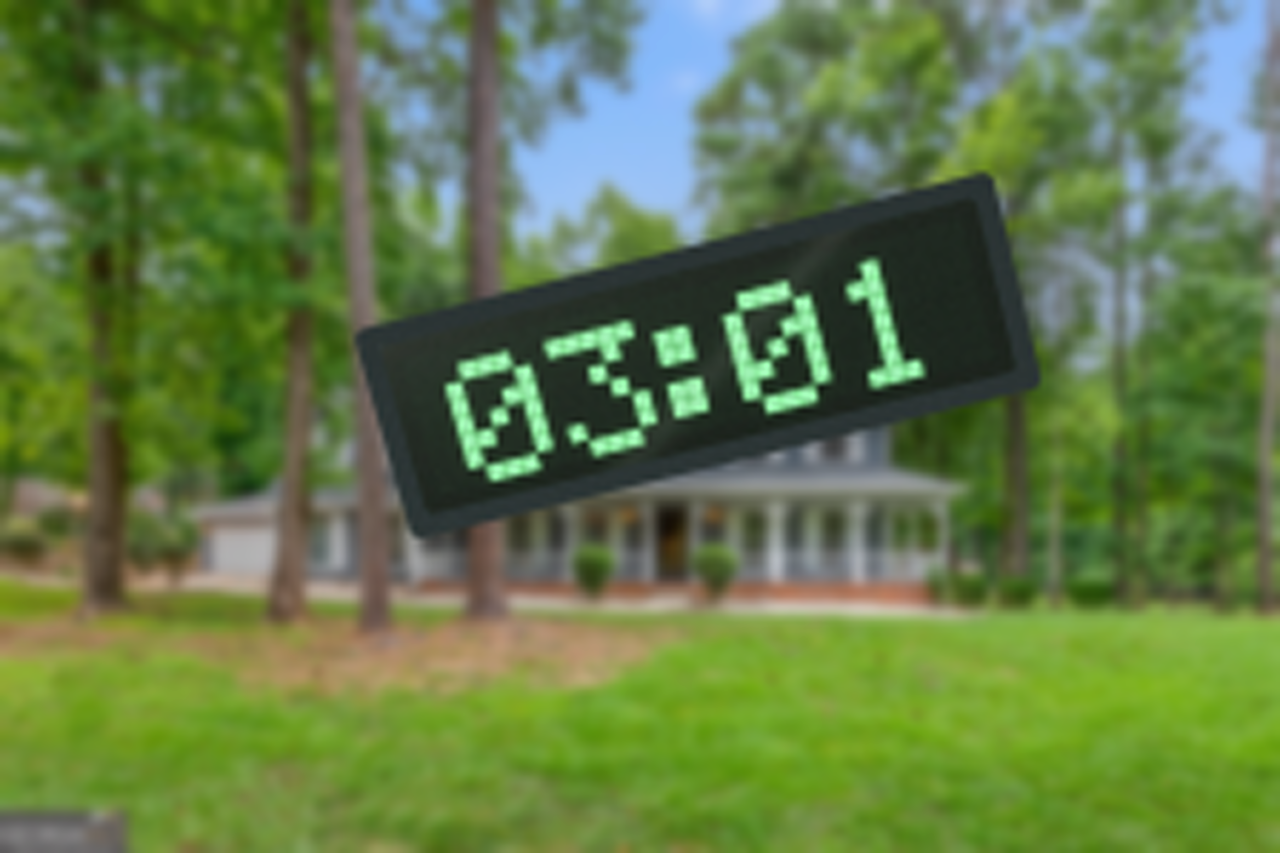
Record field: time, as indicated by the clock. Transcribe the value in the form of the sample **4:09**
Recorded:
**3:01**
